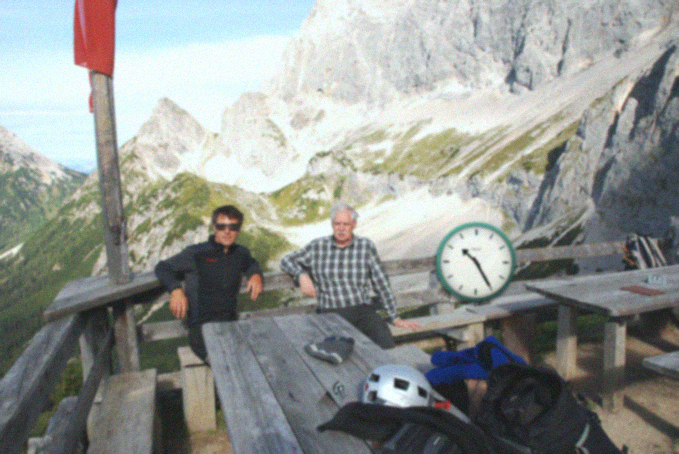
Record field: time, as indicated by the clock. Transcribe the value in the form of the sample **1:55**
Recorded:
**10:25**
